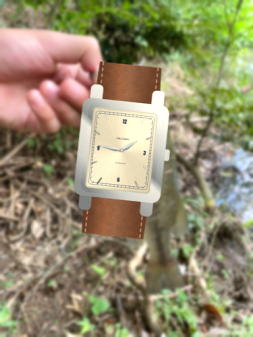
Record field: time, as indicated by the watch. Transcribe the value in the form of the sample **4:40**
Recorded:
**1:46**
